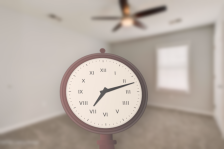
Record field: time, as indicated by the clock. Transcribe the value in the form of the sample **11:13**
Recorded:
**7:12**
